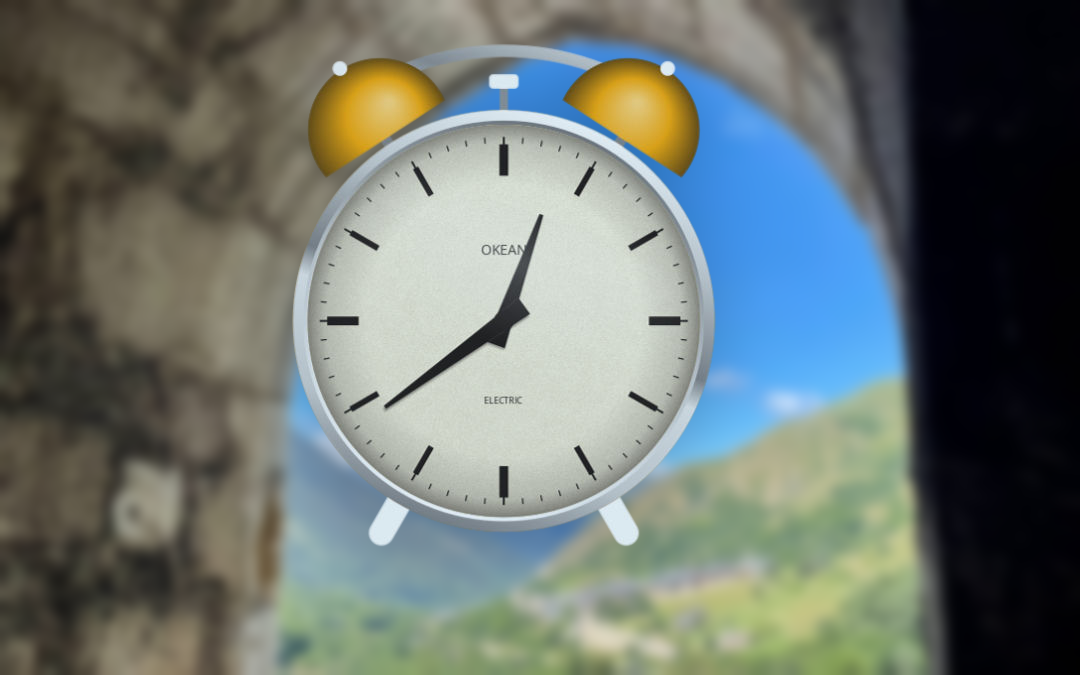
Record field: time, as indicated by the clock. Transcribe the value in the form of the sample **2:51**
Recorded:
**12:39**
